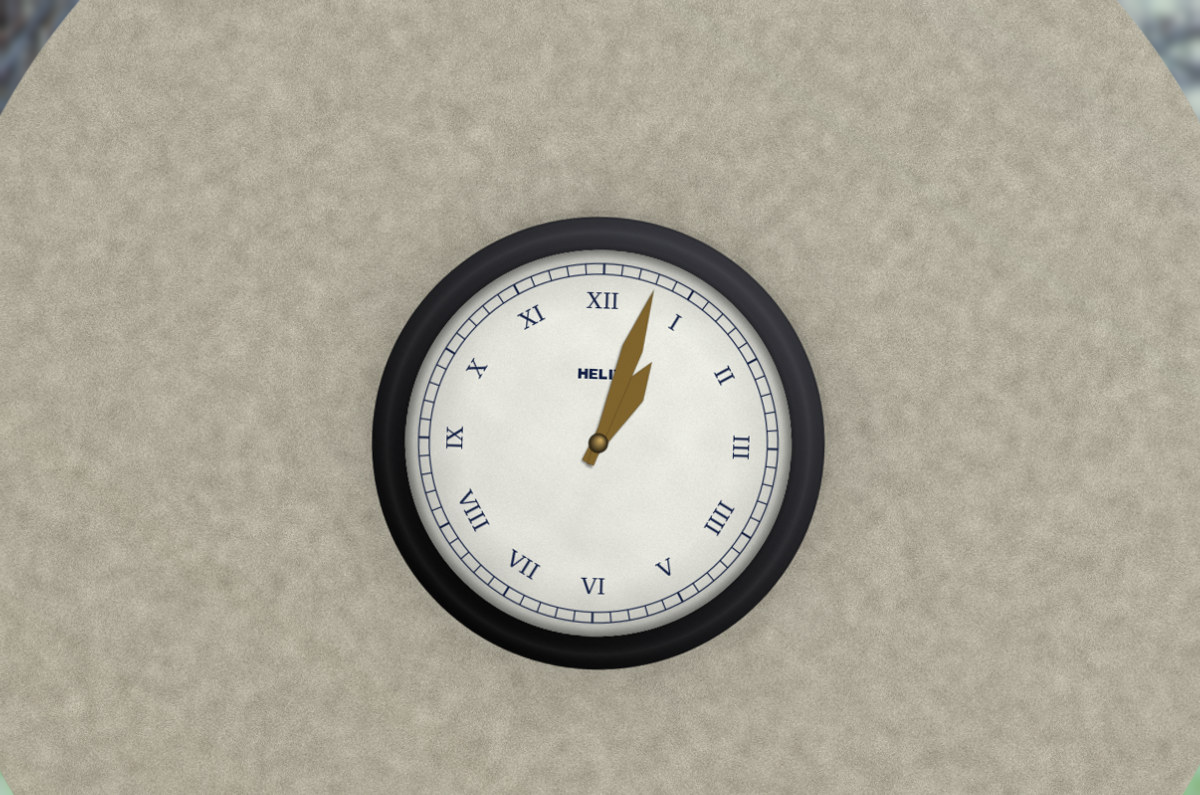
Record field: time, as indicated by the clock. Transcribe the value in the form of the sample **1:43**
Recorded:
**1:03**
